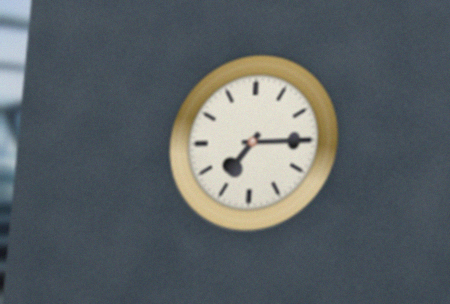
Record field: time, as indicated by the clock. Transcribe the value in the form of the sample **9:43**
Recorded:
**7:15**
